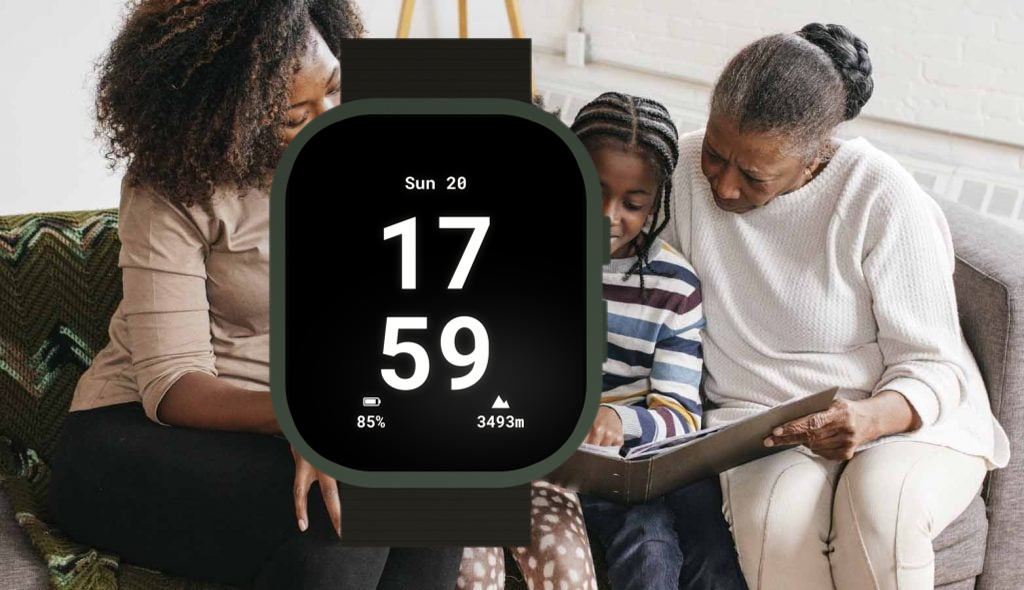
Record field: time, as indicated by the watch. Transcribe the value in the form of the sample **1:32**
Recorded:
**17:59**
